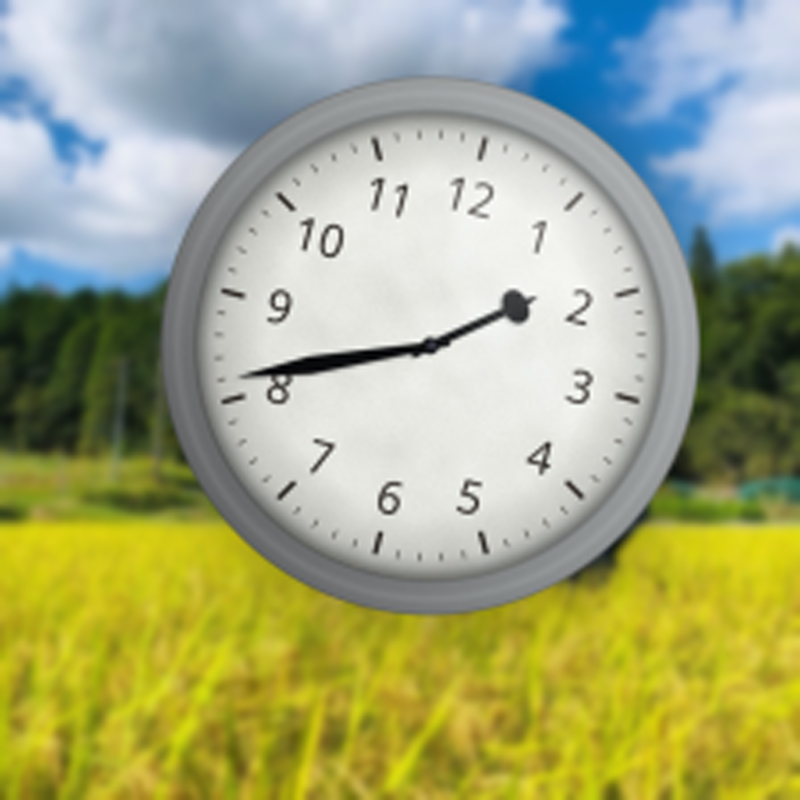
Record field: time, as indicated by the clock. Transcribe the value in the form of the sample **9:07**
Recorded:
**1:41**
